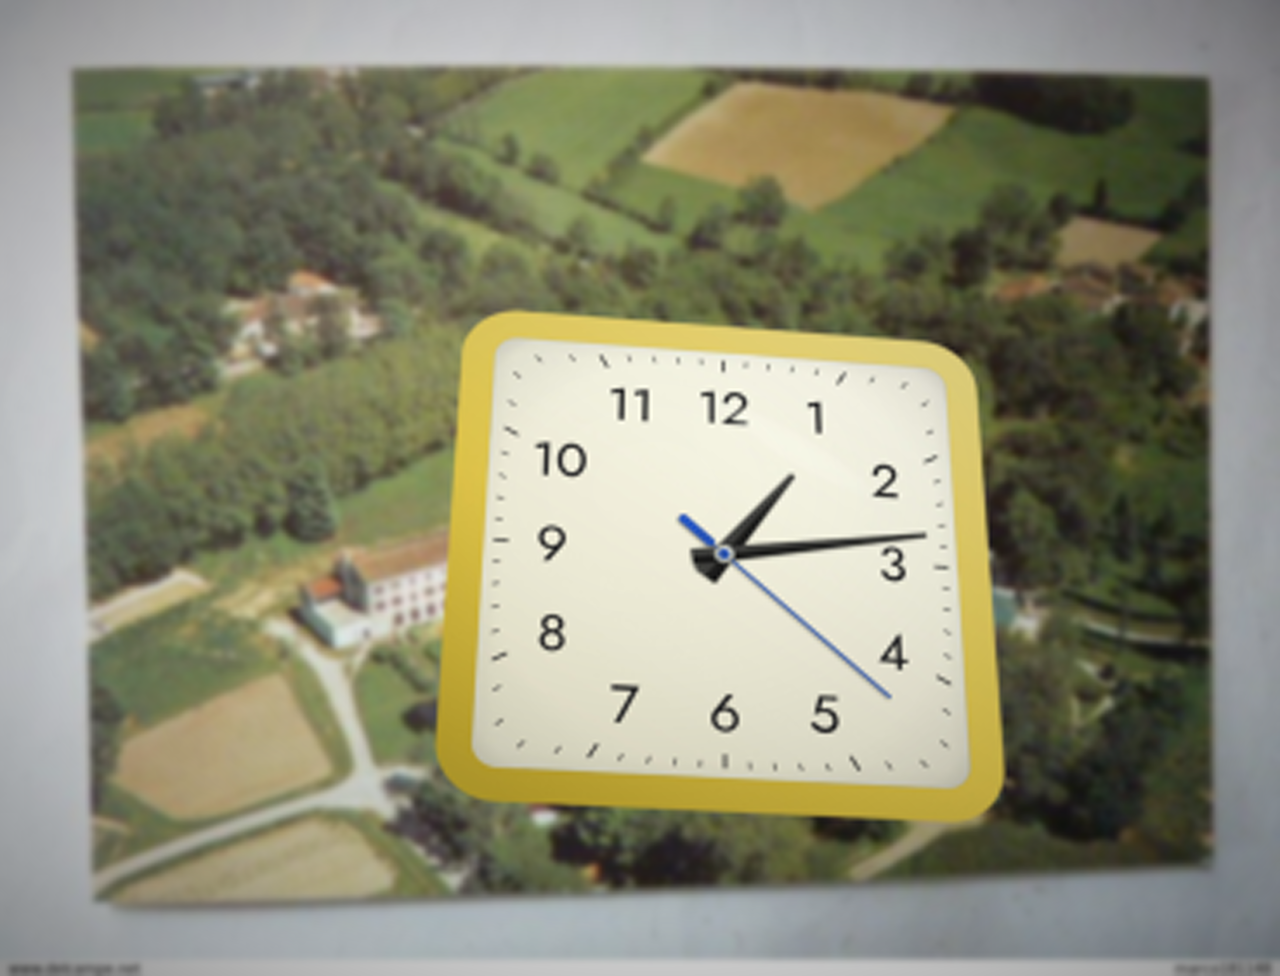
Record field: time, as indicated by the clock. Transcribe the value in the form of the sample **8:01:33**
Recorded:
**1:13:22**
